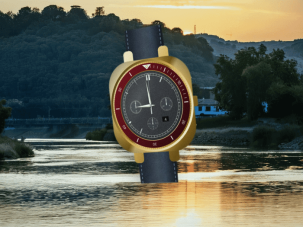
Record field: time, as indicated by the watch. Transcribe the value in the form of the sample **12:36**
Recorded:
**8:59**
